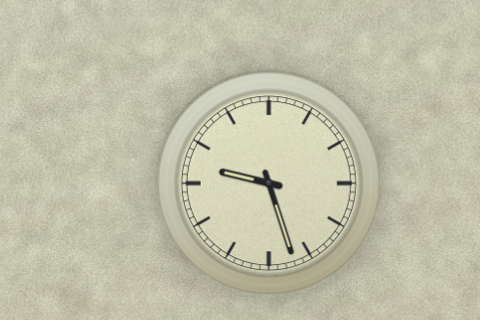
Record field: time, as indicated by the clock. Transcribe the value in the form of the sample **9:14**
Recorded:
**9:27**
